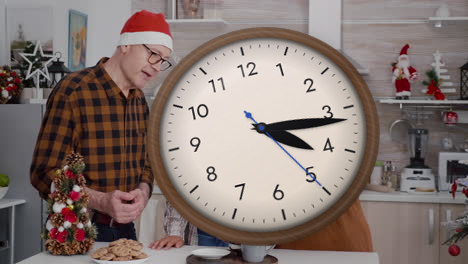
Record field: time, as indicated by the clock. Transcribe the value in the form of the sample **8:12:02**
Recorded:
**4:16:25**
